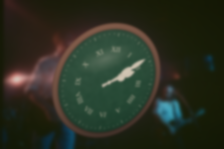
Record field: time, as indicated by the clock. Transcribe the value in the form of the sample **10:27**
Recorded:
**2:09**
